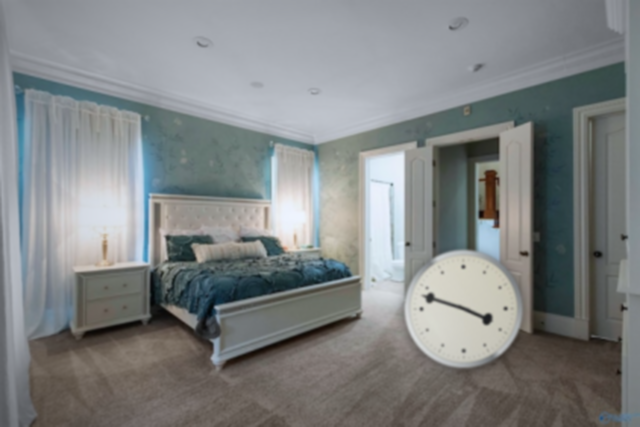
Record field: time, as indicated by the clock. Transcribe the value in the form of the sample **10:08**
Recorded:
**3:48**
